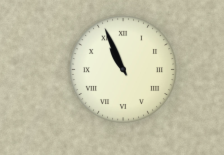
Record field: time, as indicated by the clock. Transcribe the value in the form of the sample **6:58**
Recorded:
**10:56**
